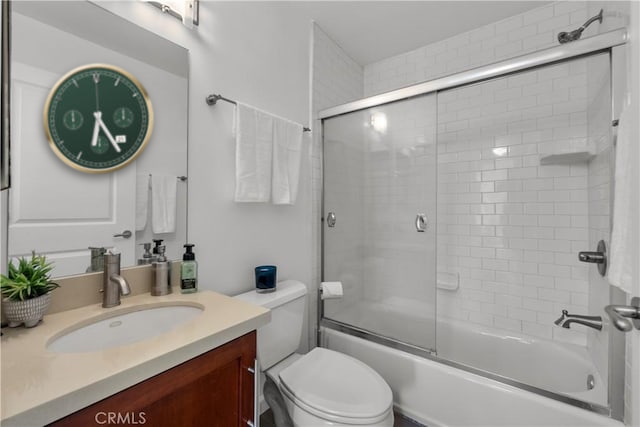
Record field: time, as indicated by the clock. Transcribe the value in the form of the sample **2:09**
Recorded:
**6:25**
